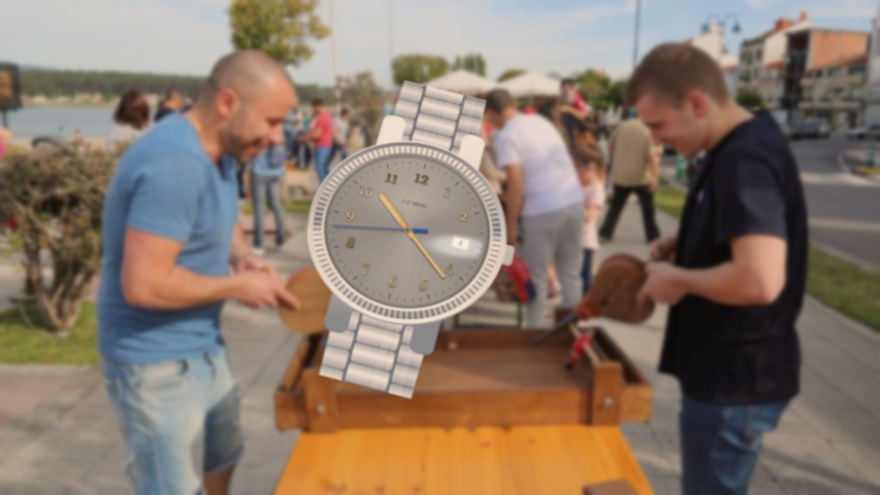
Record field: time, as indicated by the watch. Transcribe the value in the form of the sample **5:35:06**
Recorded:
**10:21:43**
